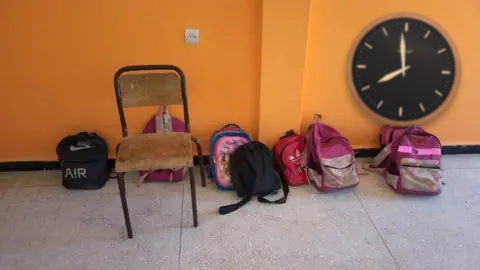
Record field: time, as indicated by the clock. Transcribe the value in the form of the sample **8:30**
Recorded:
**7:59**
